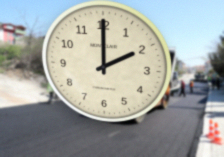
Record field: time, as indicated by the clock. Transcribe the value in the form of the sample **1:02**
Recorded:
**2:00**
